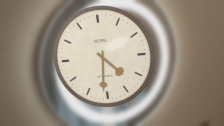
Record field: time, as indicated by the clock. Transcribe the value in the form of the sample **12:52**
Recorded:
**4:31**
